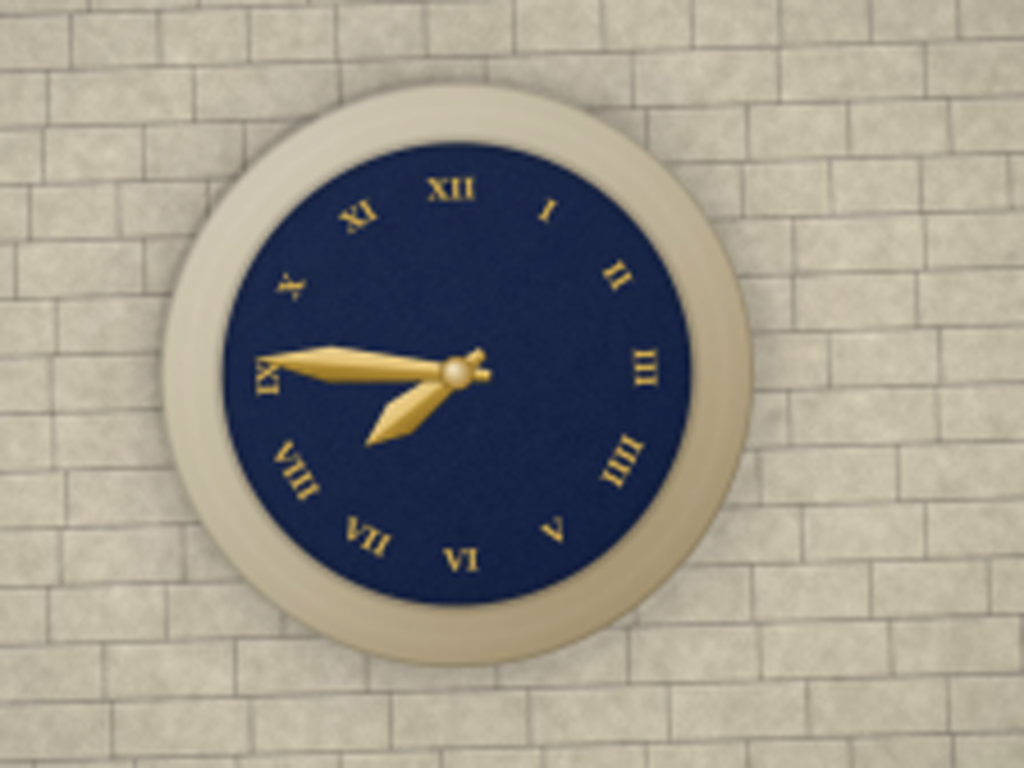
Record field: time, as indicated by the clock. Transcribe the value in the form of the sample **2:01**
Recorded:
**7:46**
